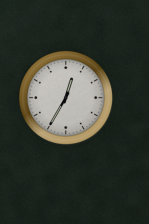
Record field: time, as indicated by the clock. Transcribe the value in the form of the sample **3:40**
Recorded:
**12:35**
